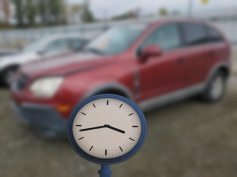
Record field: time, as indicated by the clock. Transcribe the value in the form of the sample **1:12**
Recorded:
**3:43**
